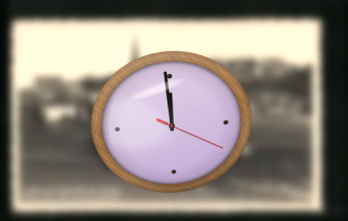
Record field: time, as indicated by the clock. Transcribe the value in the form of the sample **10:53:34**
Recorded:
**11:59:20**
